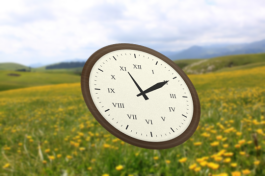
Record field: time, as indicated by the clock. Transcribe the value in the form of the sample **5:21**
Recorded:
**11:10**
